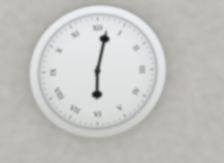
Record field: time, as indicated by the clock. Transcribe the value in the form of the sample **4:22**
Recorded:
**6:02**
